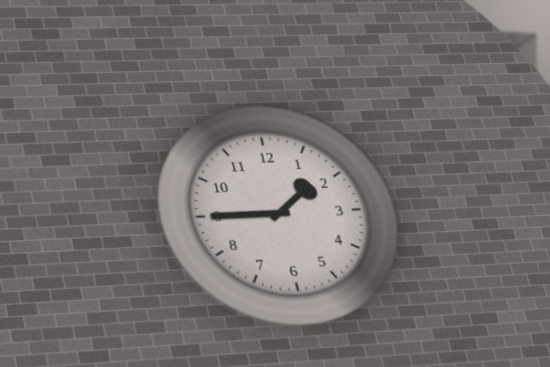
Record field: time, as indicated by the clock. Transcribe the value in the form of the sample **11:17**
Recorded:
**1:45**
